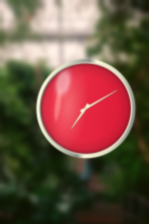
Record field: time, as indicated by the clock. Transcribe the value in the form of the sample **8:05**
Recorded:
**7:10**
